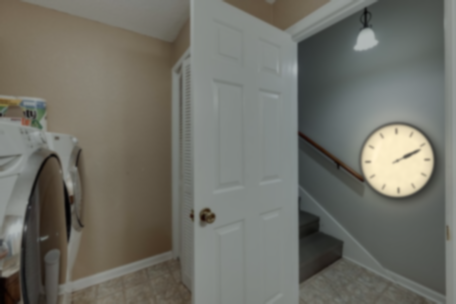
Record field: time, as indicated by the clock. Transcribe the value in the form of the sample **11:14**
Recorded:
**2:11**
